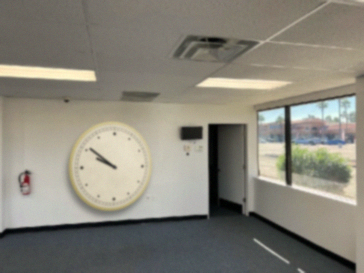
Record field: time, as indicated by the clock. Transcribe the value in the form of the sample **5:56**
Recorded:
**9:51**
